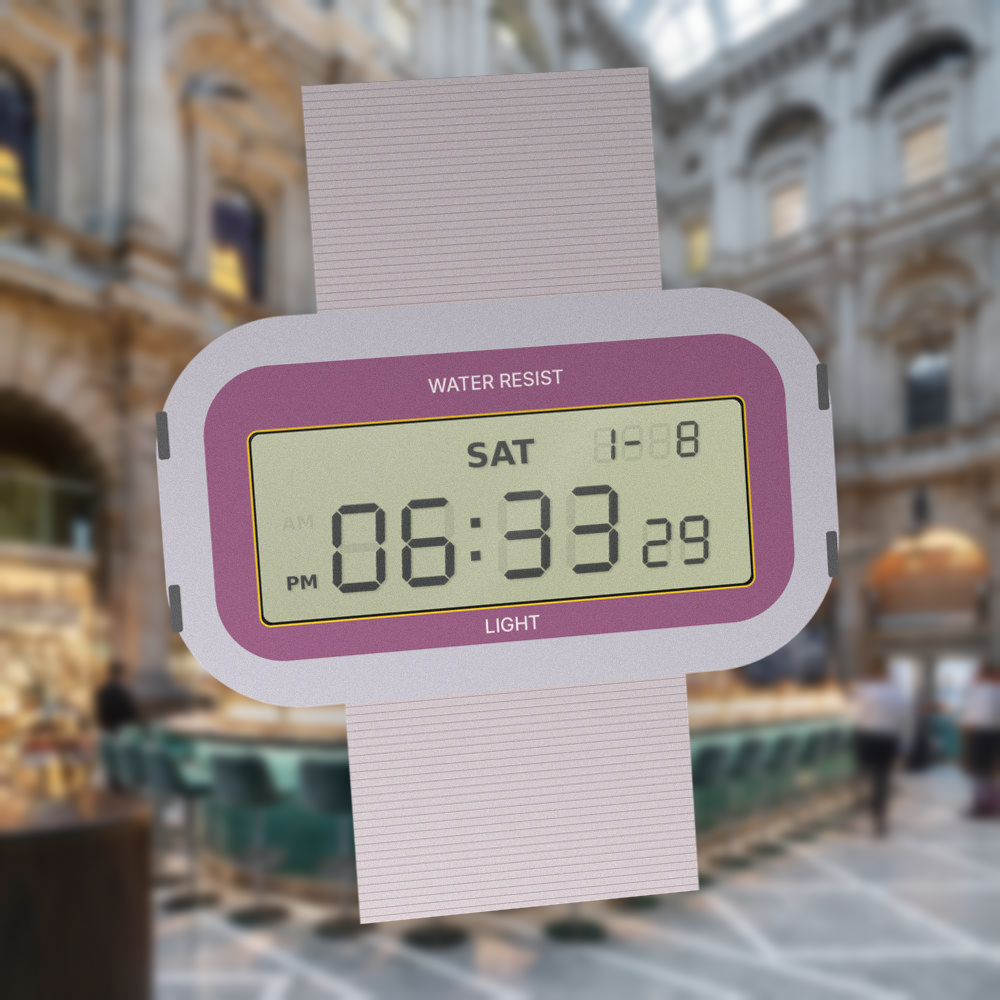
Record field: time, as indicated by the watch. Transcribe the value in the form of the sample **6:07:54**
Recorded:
**6:33:29**
